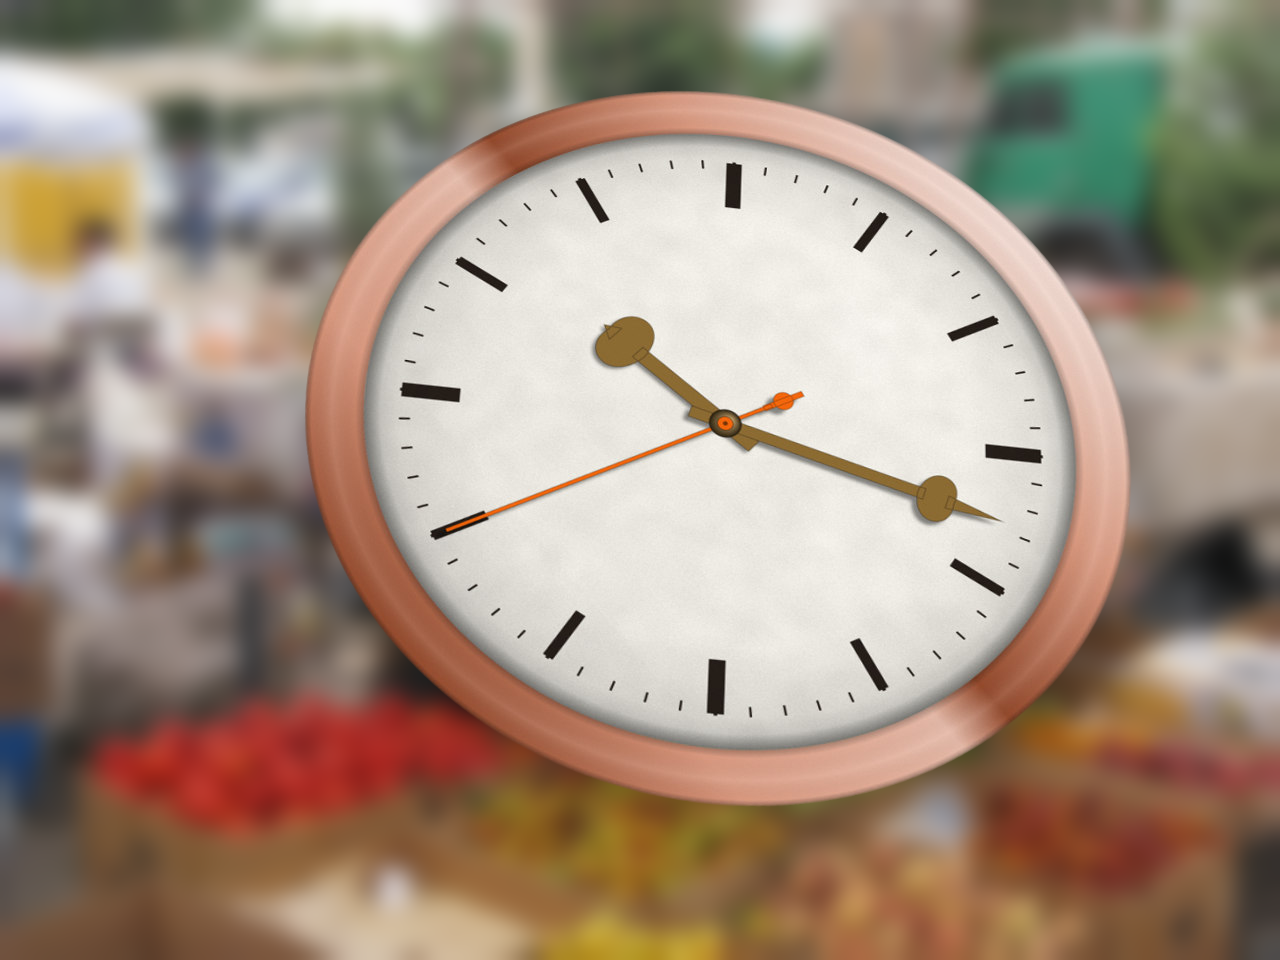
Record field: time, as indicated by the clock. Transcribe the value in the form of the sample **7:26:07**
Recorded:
**10:17:40**
